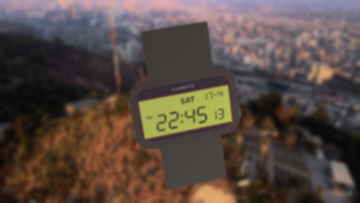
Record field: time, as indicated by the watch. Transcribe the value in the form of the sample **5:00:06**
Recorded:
**22:45:13**
